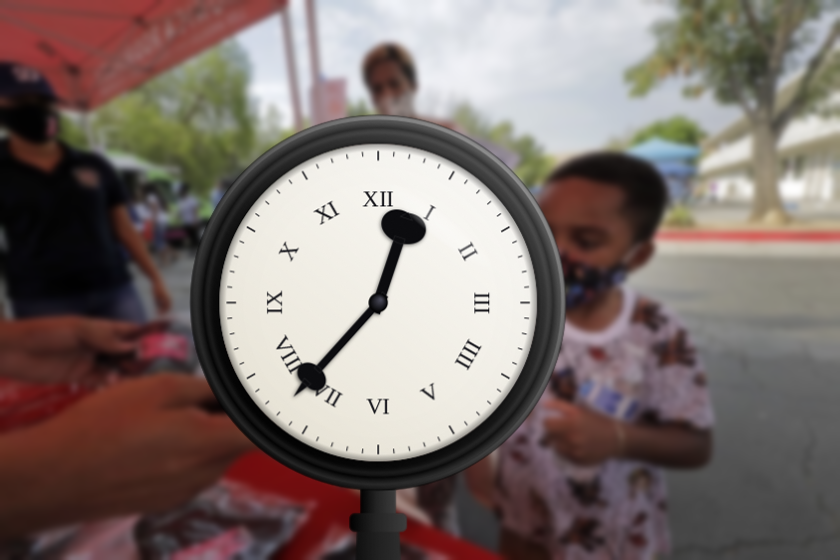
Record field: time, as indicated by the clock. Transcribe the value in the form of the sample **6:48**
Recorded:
**12:37**
